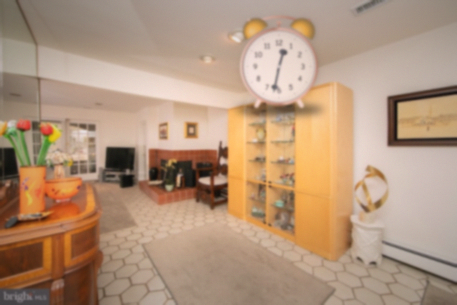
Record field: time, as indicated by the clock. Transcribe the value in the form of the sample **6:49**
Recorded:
**12:32**
